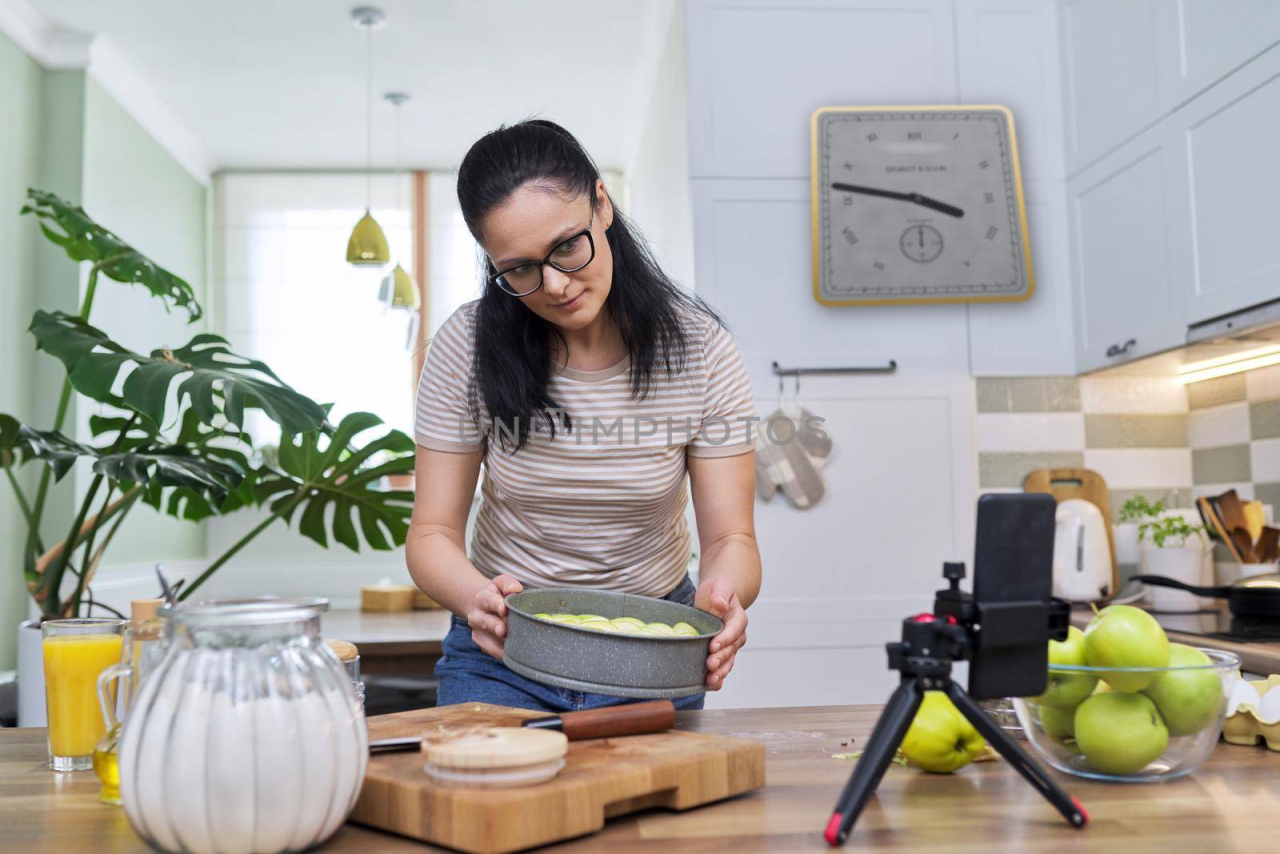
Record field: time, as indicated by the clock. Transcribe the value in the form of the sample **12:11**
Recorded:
**3:47**
